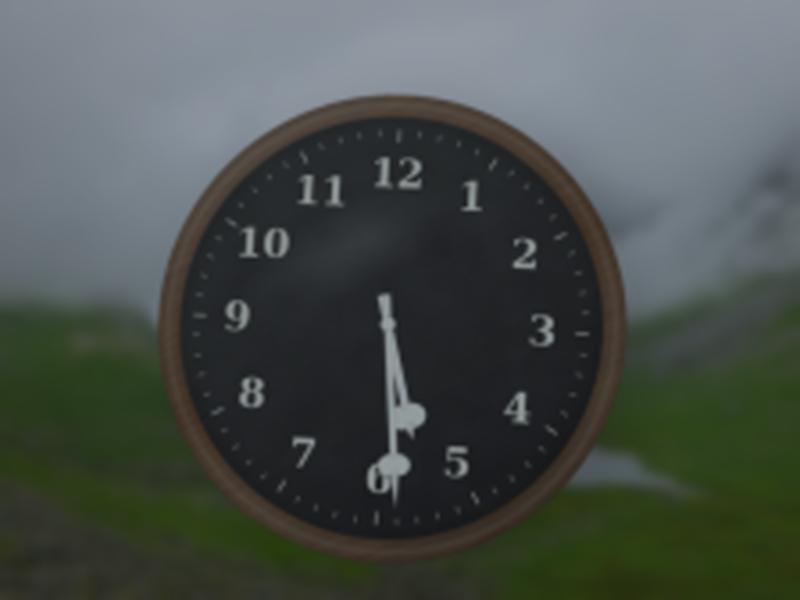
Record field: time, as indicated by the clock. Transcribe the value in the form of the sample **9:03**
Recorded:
**5:29**
